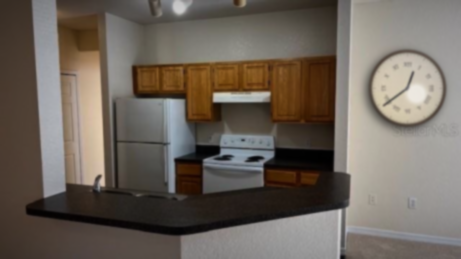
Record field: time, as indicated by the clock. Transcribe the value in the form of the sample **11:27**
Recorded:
**12:39**
